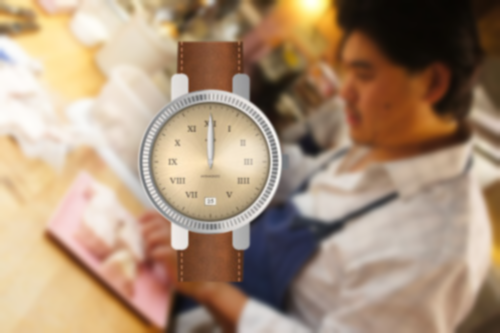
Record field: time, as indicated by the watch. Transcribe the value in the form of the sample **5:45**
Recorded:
**12:00**
